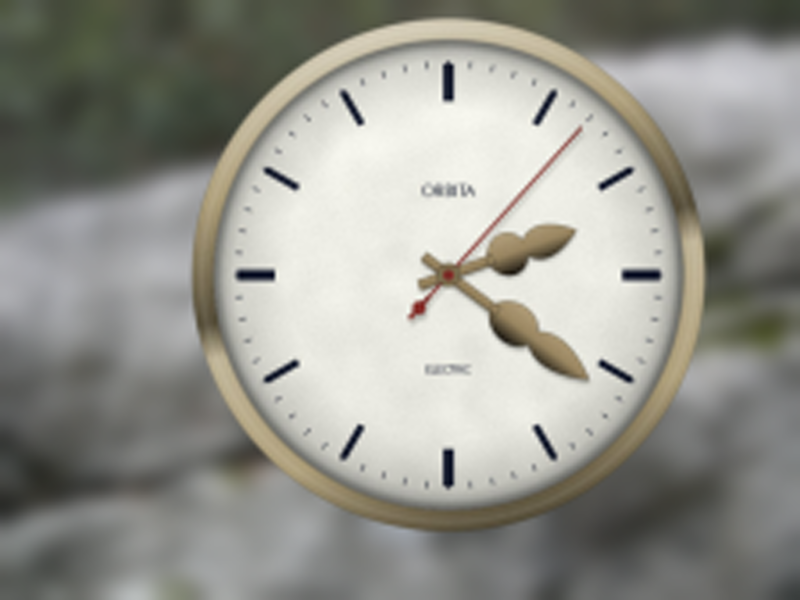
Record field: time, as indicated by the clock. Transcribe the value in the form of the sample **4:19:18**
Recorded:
**2:21:07**
